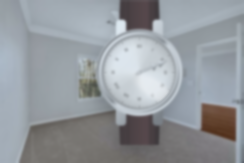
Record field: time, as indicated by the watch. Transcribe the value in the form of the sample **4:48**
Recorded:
**2:11**
